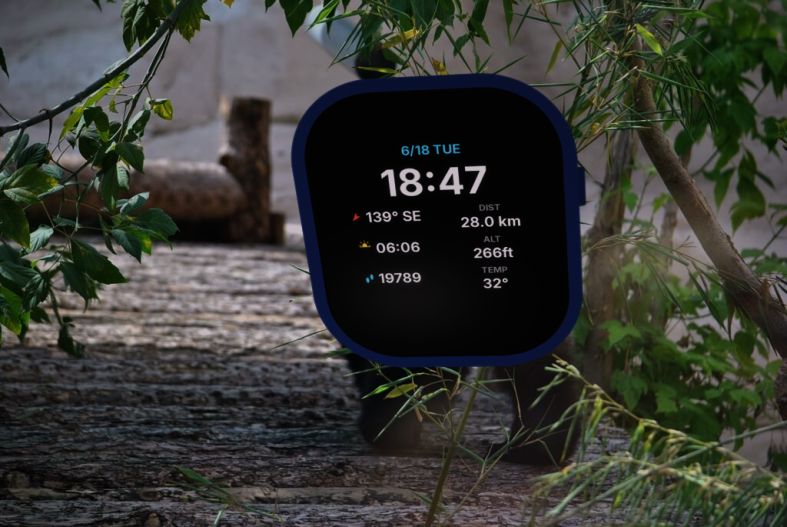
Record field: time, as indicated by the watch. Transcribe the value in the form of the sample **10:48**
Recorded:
**18:47**
